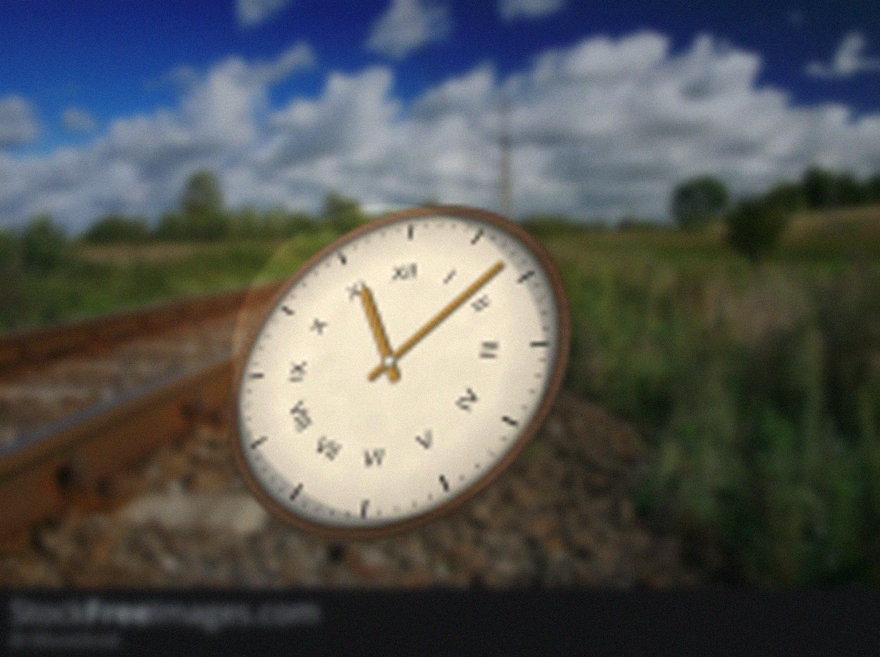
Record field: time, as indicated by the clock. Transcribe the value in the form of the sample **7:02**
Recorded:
**11:08**
